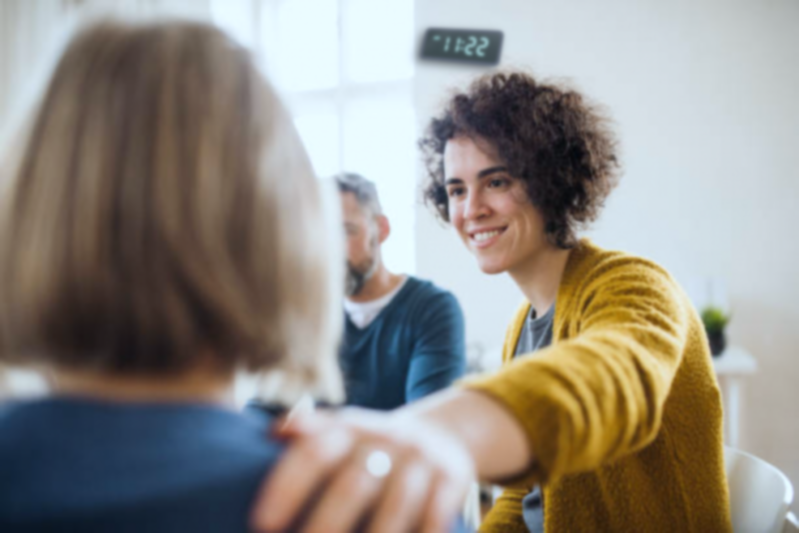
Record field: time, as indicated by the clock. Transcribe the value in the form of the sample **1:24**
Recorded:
**11:22**
